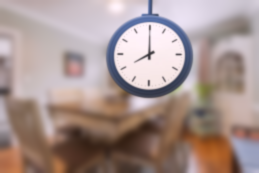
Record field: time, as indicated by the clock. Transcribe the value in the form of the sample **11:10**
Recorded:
**8:00**
